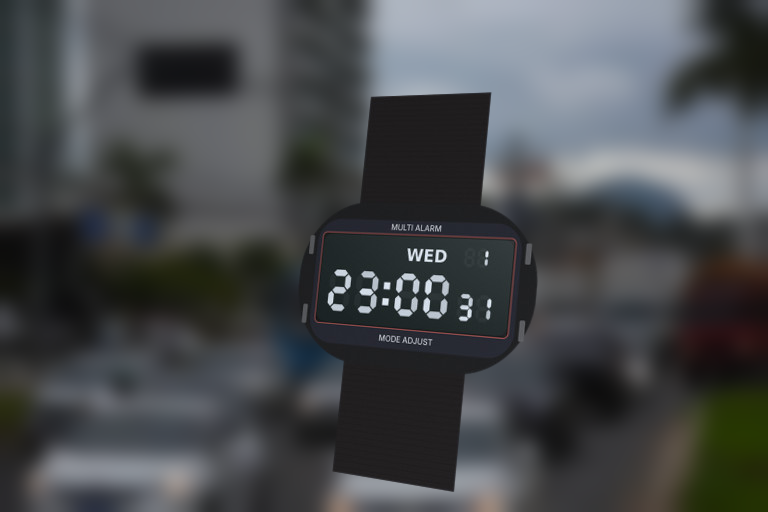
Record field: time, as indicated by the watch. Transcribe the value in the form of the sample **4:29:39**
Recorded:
**23:00:31**
